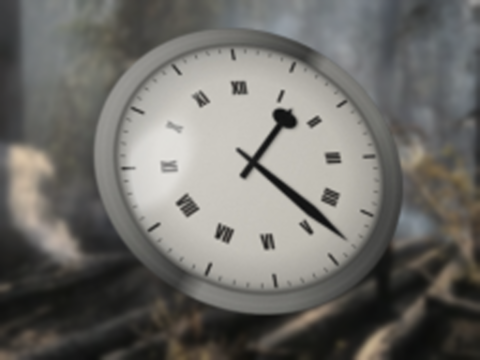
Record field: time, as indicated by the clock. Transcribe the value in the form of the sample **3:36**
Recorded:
**1:23**
